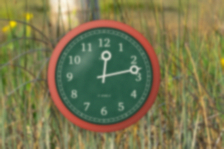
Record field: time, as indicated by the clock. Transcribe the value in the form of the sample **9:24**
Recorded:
**12:13**
